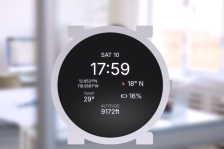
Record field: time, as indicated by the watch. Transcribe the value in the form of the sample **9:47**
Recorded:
**17:59**
